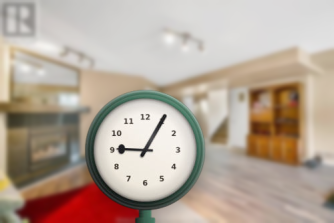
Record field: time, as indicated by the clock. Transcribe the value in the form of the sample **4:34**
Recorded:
**9:05**
